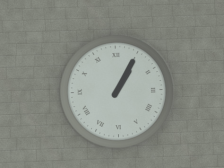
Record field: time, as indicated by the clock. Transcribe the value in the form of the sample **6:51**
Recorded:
**1:05**
